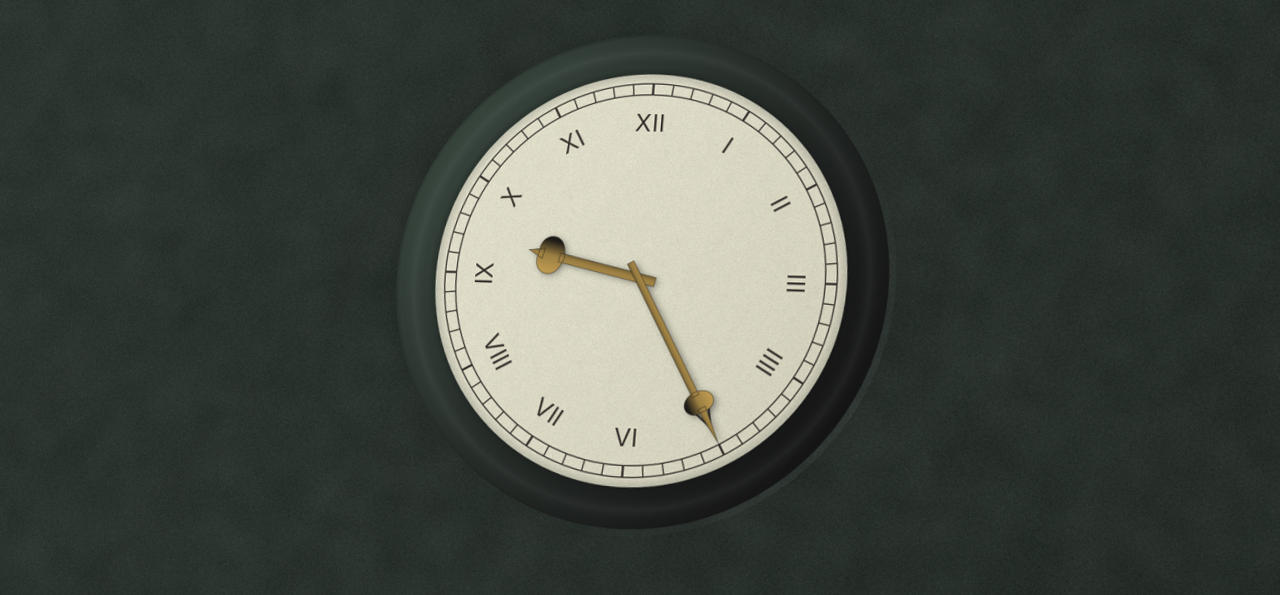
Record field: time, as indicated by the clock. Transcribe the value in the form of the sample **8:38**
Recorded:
**9:25**
